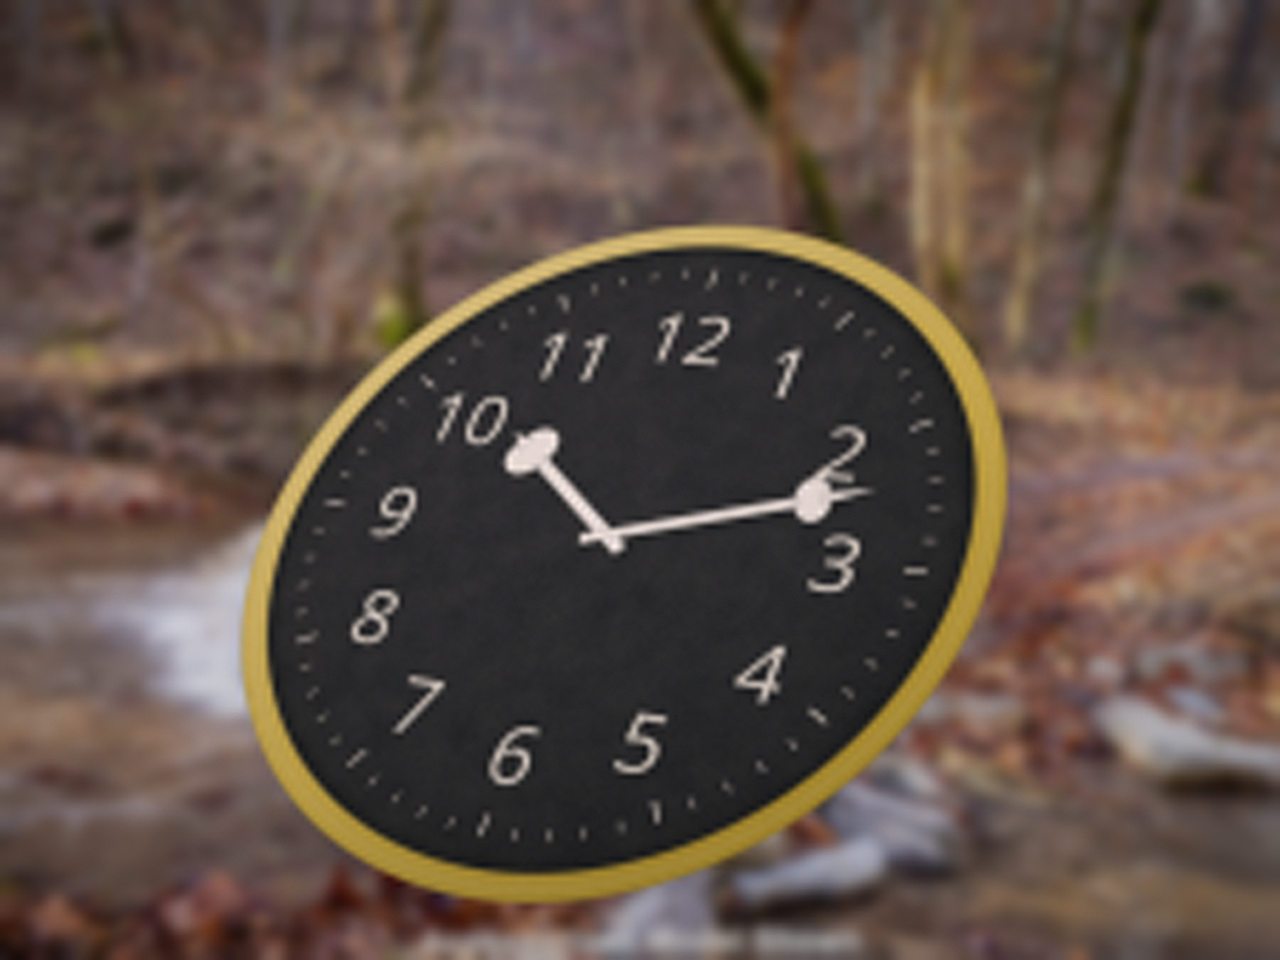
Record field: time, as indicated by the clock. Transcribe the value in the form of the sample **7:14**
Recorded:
**10:12**
